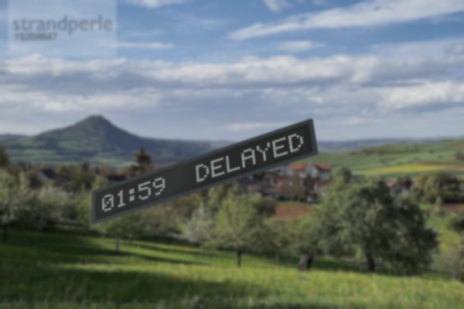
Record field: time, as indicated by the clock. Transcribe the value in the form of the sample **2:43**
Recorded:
**1:59**
